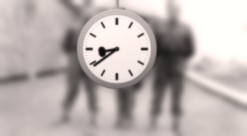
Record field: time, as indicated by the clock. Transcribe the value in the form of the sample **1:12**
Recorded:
**8:39**
